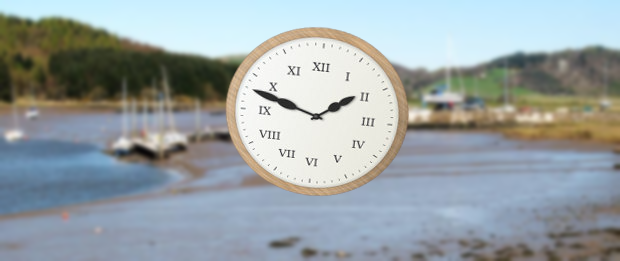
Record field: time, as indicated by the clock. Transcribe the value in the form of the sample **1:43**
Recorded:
**1:48**
